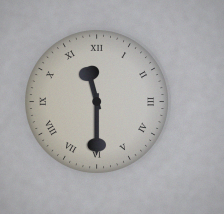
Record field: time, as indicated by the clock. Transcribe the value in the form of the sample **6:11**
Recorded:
**11:30**
